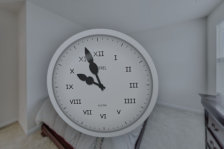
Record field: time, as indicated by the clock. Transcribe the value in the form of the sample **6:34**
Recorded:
**9:57**
